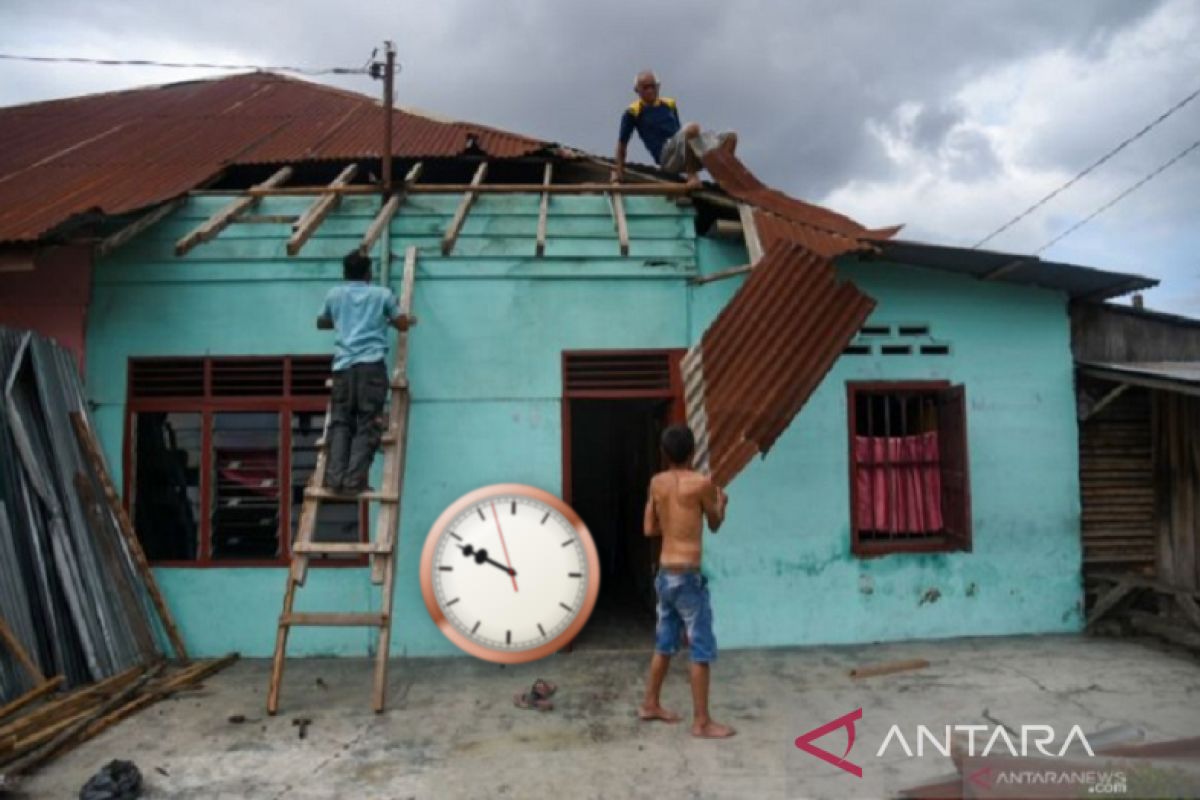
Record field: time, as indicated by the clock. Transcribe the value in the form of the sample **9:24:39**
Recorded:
**9:48:57**
